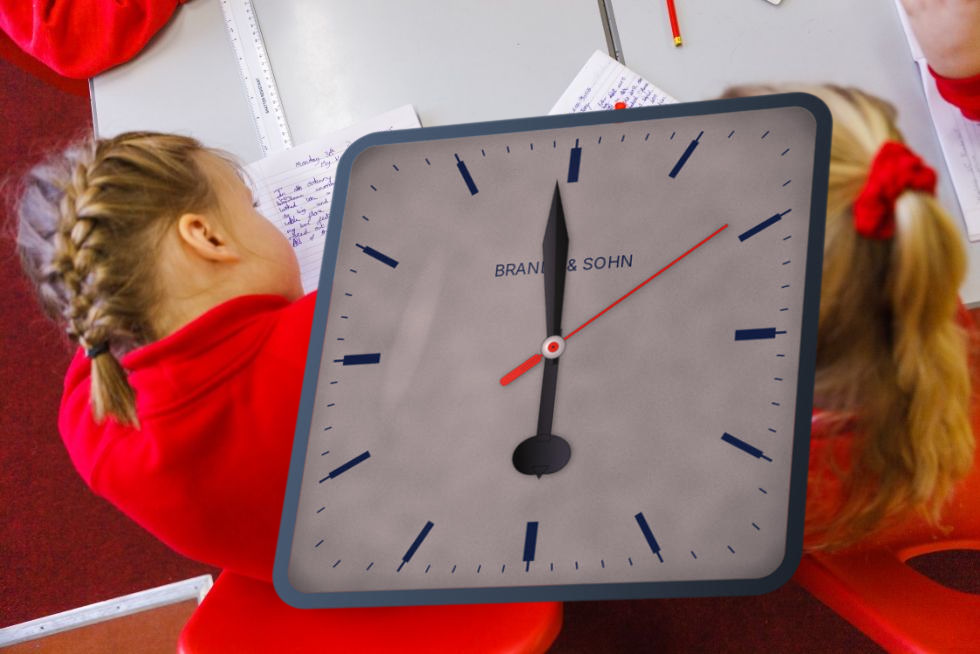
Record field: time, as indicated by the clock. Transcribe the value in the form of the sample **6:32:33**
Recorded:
**5:59:09**
